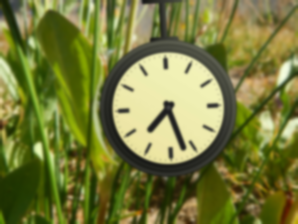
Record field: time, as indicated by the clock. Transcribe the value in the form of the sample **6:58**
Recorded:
**7:27**
